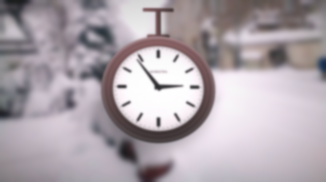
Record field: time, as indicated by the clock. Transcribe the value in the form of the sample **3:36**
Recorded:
**2:54**
